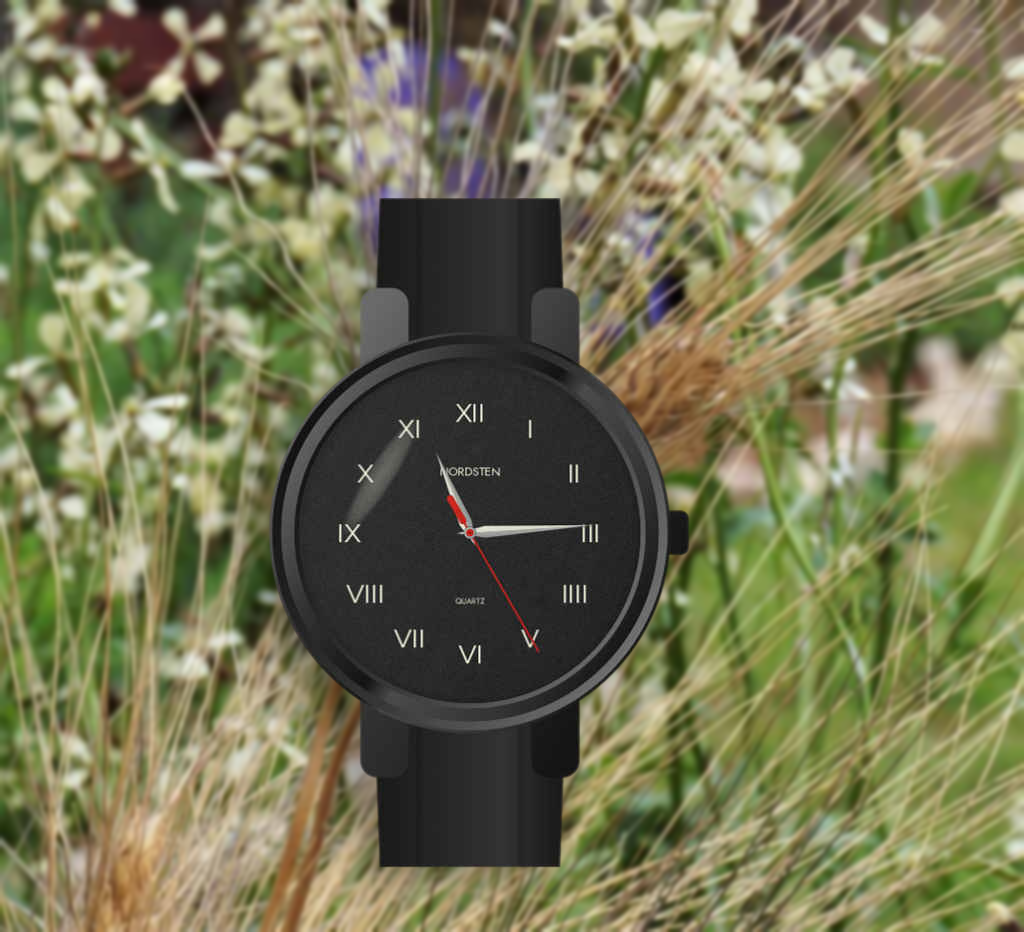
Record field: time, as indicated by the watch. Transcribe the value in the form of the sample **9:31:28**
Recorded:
**11:14:25**
